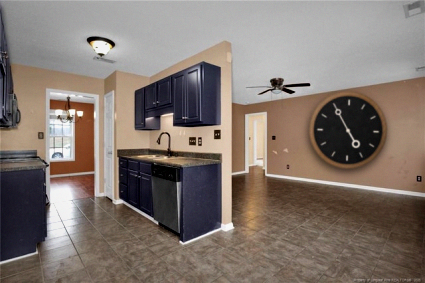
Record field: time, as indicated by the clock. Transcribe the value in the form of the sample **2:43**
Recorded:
**4:55**
